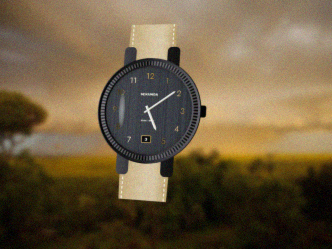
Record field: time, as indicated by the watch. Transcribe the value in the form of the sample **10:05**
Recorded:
**5:09**
